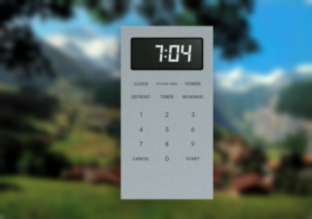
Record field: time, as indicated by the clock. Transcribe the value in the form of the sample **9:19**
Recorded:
**7:04**
